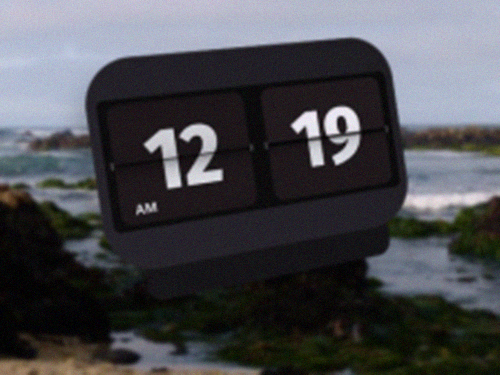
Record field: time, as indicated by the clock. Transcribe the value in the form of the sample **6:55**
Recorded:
**12:19**
